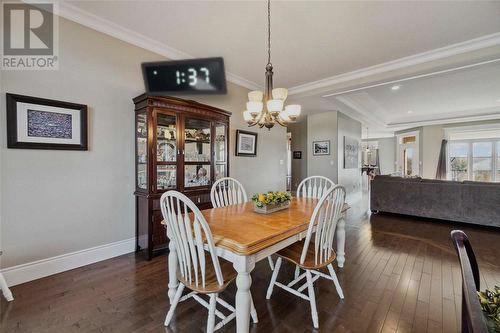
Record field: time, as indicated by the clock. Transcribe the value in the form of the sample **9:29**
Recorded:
**1:37**
